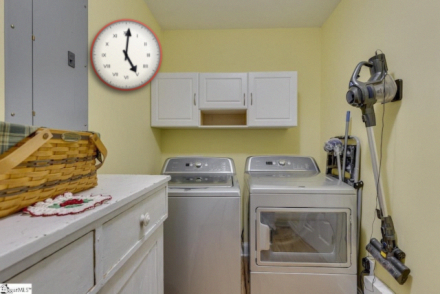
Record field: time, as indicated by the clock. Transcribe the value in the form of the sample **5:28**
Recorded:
**5:01**
